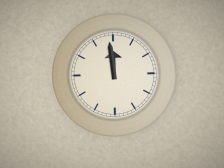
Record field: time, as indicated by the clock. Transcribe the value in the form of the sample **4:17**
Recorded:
**11:59**
